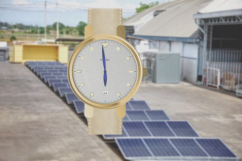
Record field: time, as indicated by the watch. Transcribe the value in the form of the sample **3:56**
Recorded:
**5:59**
